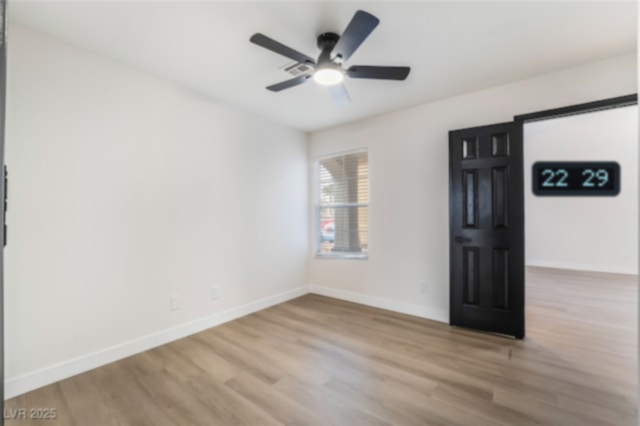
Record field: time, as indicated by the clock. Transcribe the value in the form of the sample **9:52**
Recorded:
**22:29**
